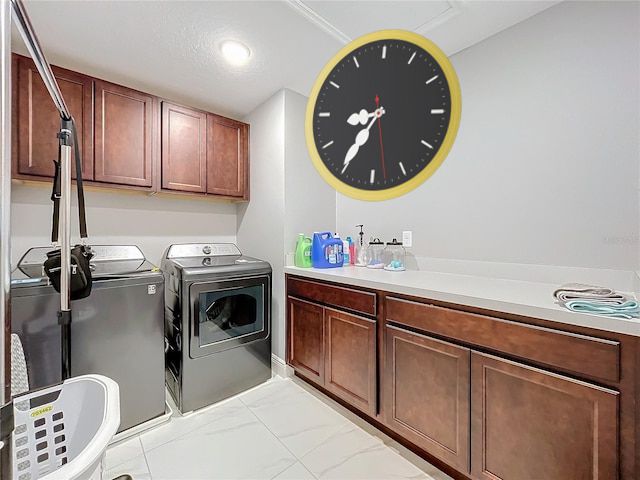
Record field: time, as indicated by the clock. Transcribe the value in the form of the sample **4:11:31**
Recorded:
**8:35:28**
